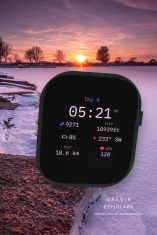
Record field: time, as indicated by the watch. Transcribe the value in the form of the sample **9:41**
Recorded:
**5:21**
